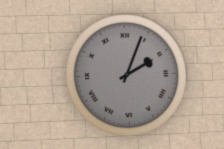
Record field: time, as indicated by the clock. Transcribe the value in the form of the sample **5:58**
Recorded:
**2:04**
